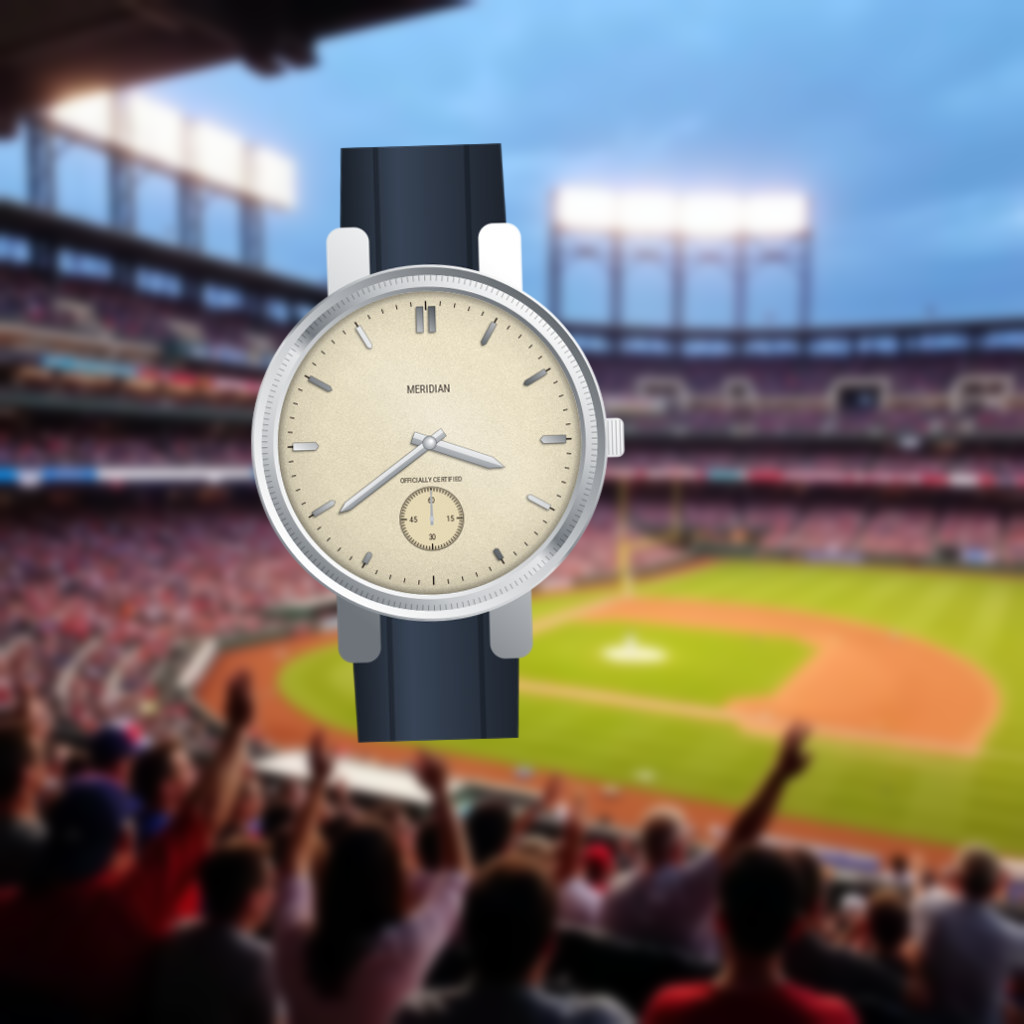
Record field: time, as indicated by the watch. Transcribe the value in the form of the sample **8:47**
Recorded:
**3:39**
